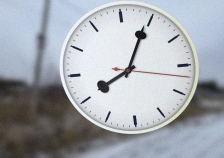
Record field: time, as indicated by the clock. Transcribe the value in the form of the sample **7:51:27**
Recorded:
**8:04:17**
